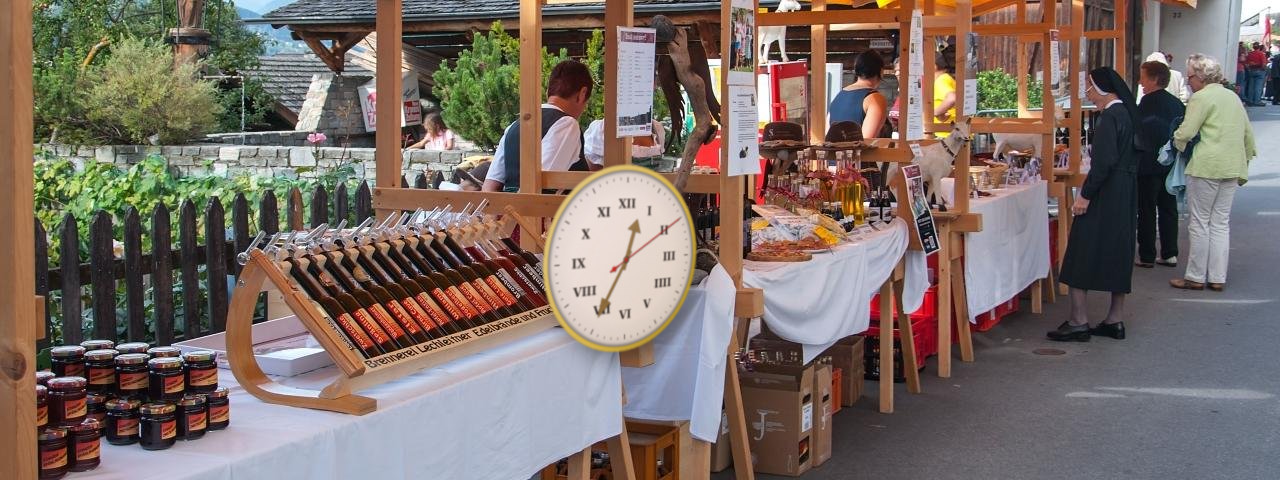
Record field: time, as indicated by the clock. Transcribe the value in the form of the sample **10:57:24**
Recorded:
**12:35:10**
